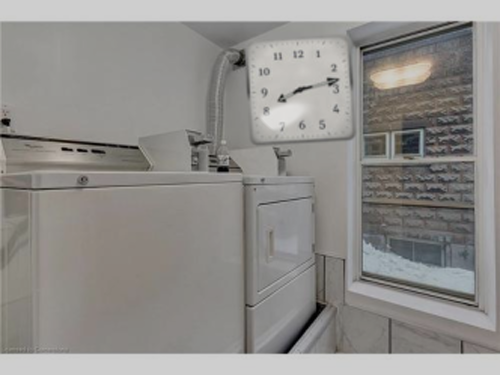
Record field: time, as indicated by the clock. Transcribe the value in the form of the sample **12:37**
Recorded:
**8:13**
